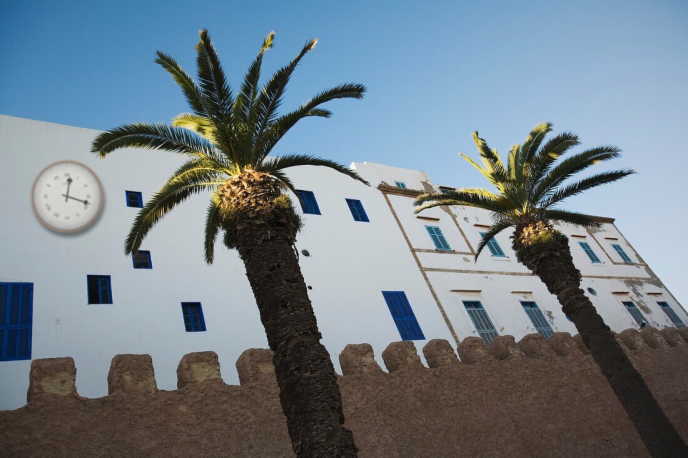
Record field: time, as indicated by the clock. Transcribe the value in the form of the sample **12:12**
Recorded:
**12:18**
